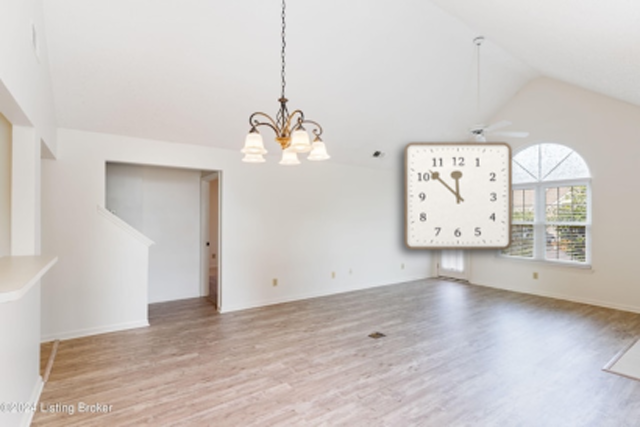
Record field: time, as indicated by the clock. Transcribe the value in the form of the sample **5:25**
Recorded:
**11:52**
